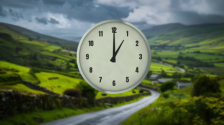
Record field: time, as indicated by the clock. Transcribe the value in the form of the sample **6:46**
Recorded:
**1:00**
